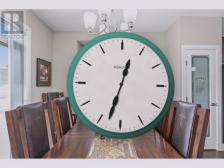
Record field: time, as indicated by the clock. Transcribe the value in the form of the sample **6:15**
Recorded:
**12:33**
